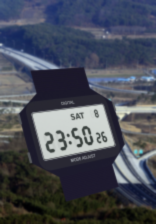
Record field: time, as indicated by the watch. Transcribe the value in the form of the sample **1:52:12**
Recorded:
**23:50:26**
